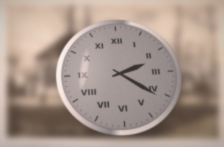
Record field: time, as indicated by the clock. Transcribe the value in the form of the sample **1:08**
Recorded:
**2:21**
